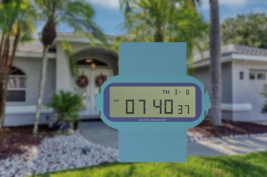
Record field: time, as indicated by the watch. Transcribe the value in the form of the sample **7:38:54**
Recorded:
**7:40:37**
